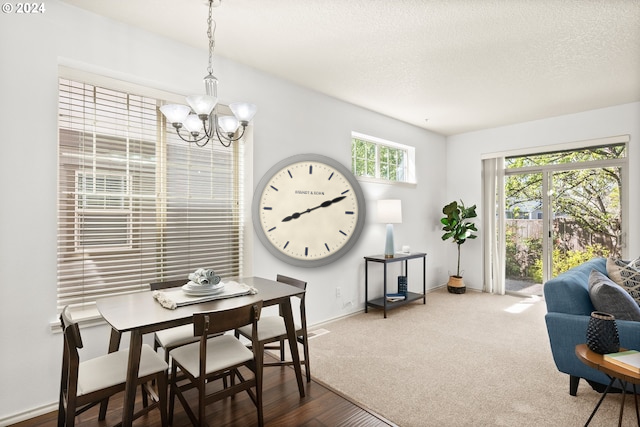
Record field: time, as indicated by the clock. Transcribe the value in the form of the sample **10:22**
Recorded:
**8:11**
